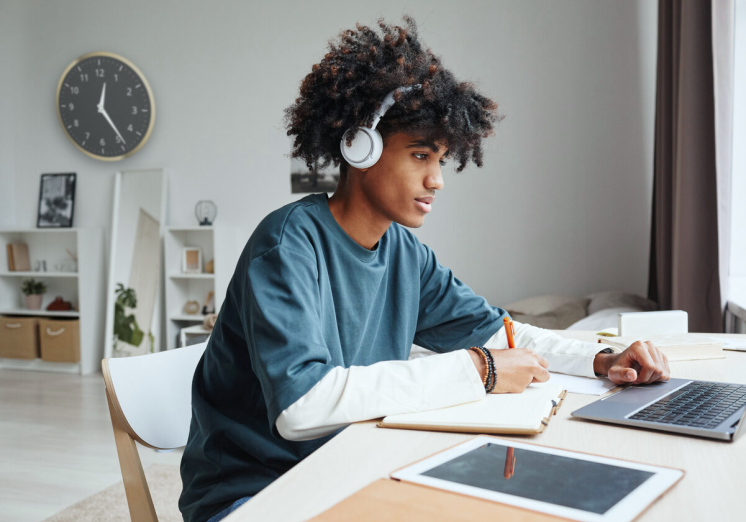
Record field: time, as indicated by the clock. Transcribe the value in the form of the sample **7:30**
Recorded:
**12:24**
